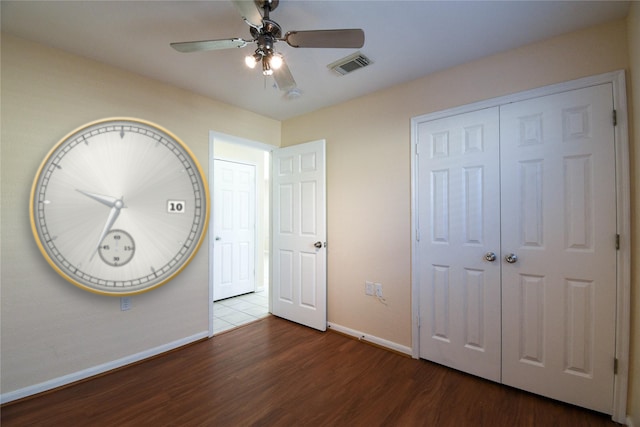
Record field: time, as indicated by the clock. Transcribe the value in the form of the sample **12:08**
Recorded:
**9:34**
